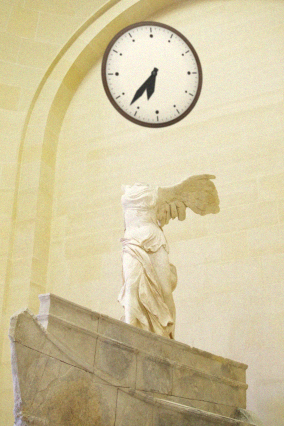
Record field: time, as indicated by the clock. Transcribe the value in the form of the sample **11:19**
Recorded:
**6:37**
